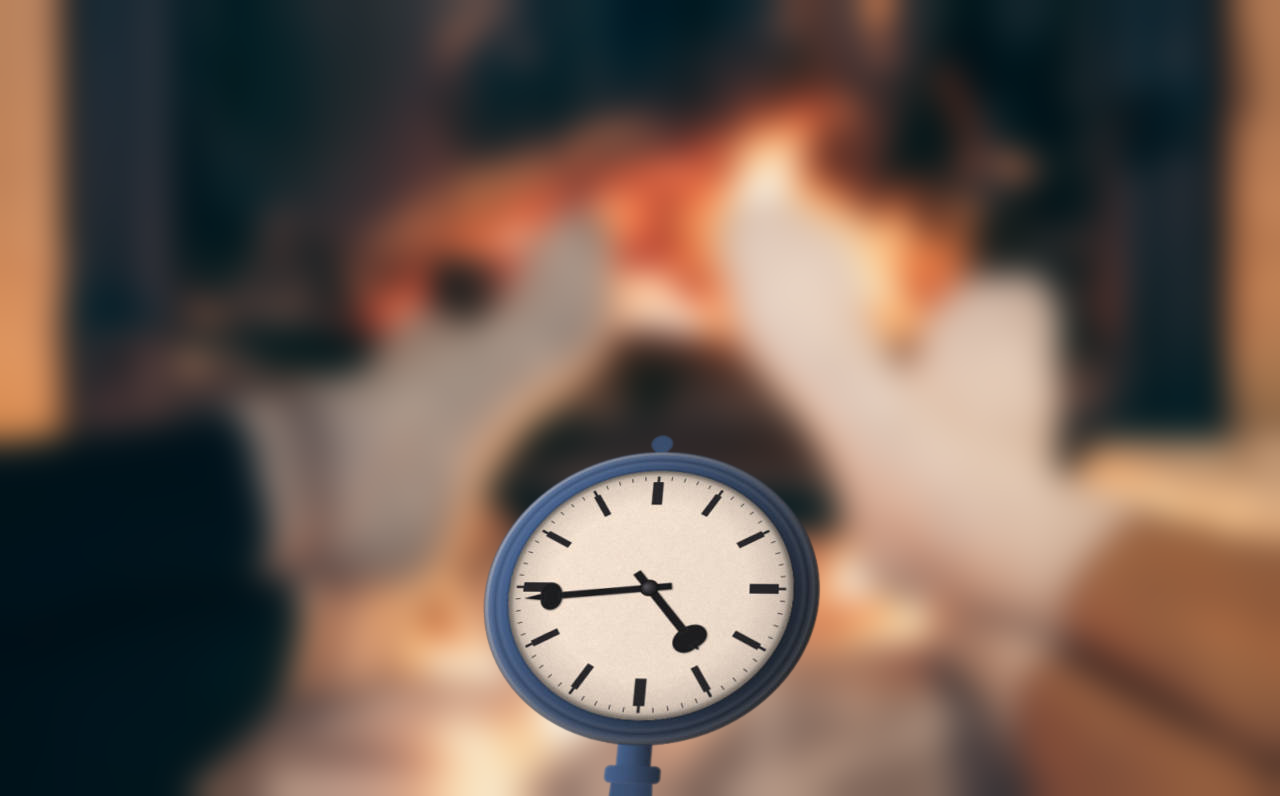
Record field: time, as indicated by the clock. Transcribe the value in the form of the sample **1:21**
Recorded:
**4:44**
